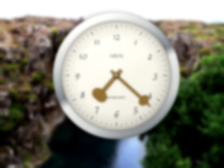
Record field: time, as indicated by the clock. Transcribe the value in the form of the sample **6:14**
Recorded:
**7:22**
